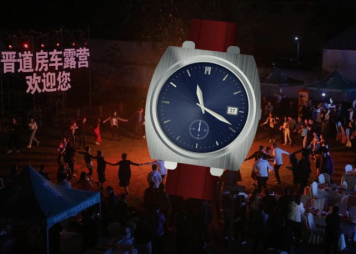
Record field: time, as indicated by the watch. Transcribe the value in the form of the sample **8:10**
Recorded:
**11:19**
